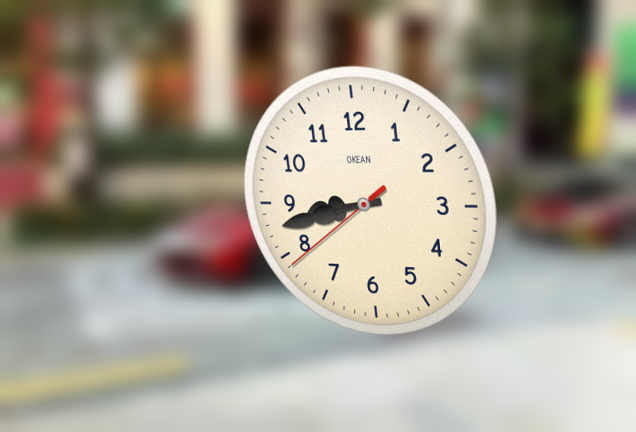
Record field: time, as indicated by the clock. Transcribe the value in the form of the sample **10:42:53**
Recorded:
**8:42:39**
